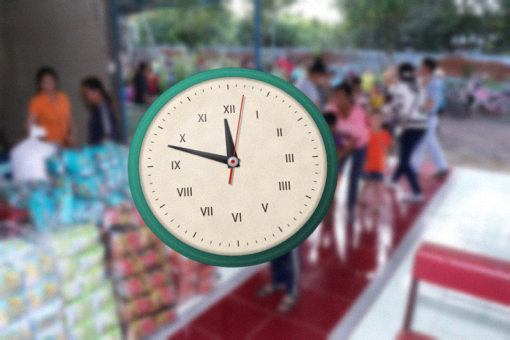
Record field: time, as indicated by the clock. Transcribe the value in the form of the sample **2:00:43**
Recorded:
**11:48:02**
